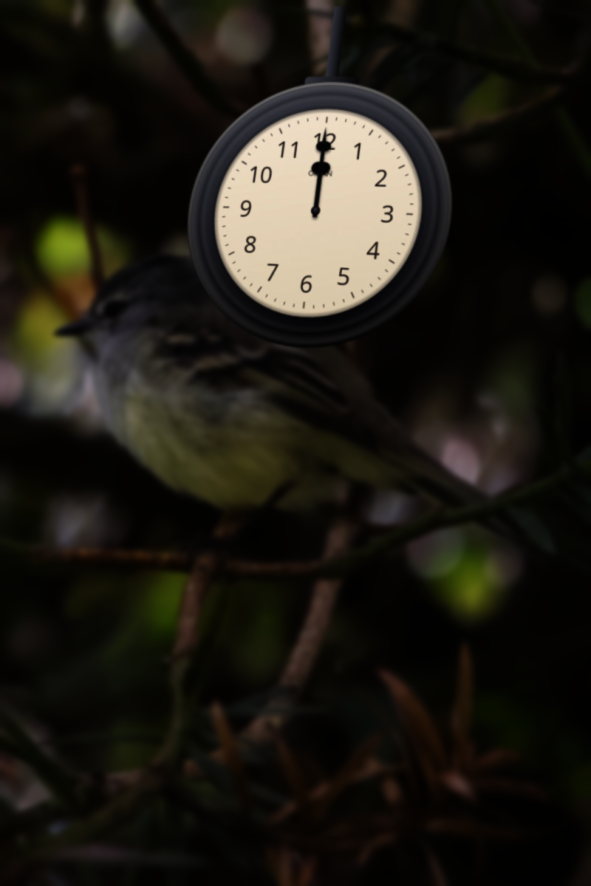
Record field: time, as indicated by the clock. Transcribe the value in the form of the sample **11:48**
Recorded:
**12:00**
